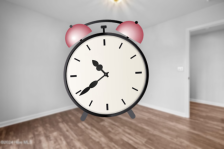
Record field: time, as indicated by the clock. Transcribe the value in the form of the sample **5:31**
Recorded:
**10:39**
